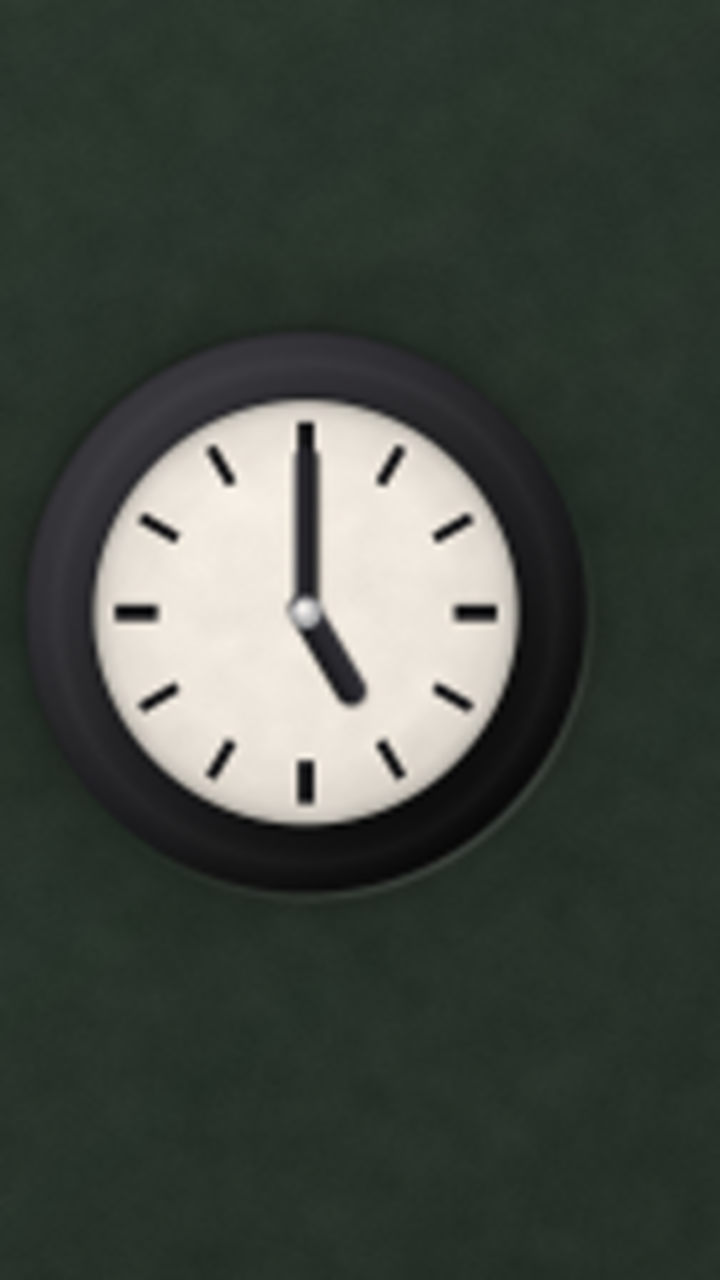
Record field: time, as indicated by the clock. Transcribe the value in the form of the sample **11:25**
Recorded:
**5:00**
